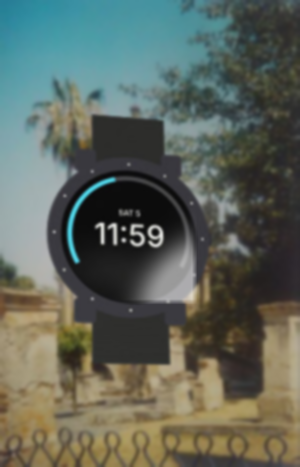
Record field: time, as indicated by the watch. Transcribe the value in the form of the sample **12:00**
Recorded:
**11:59**
